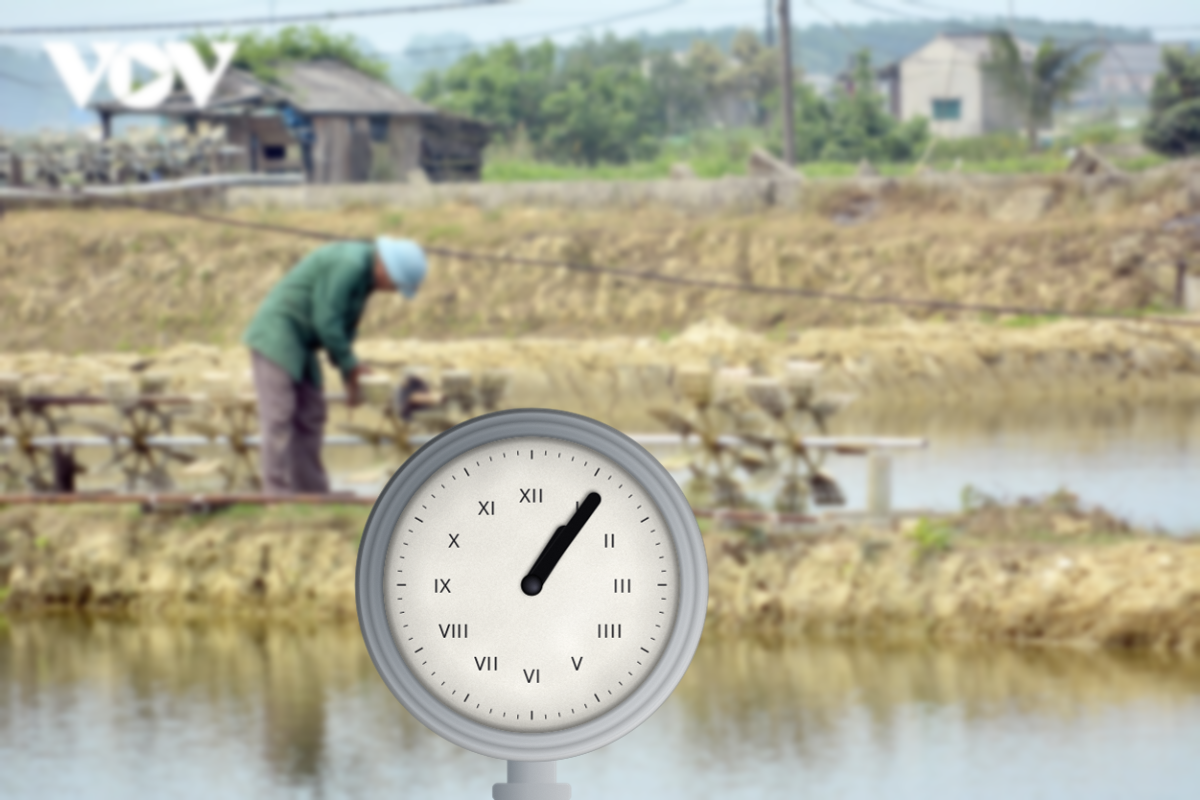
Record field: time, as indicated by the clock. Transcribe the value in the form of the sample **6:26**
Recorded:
**1:06**
